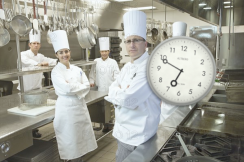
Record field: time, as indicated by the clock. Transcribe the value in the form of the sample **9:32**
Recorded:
**6:49**
